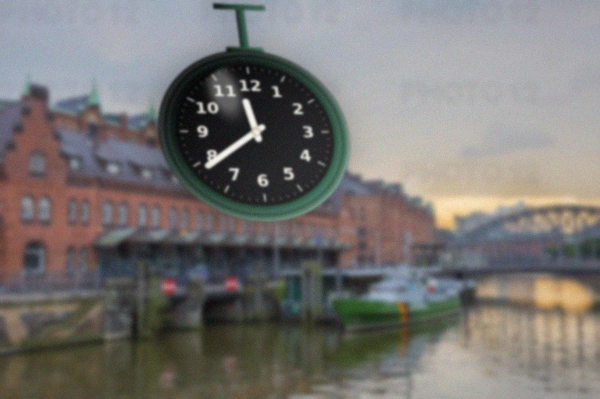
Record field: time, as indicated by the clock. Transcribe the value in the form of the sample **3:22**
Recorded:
**11:39**
